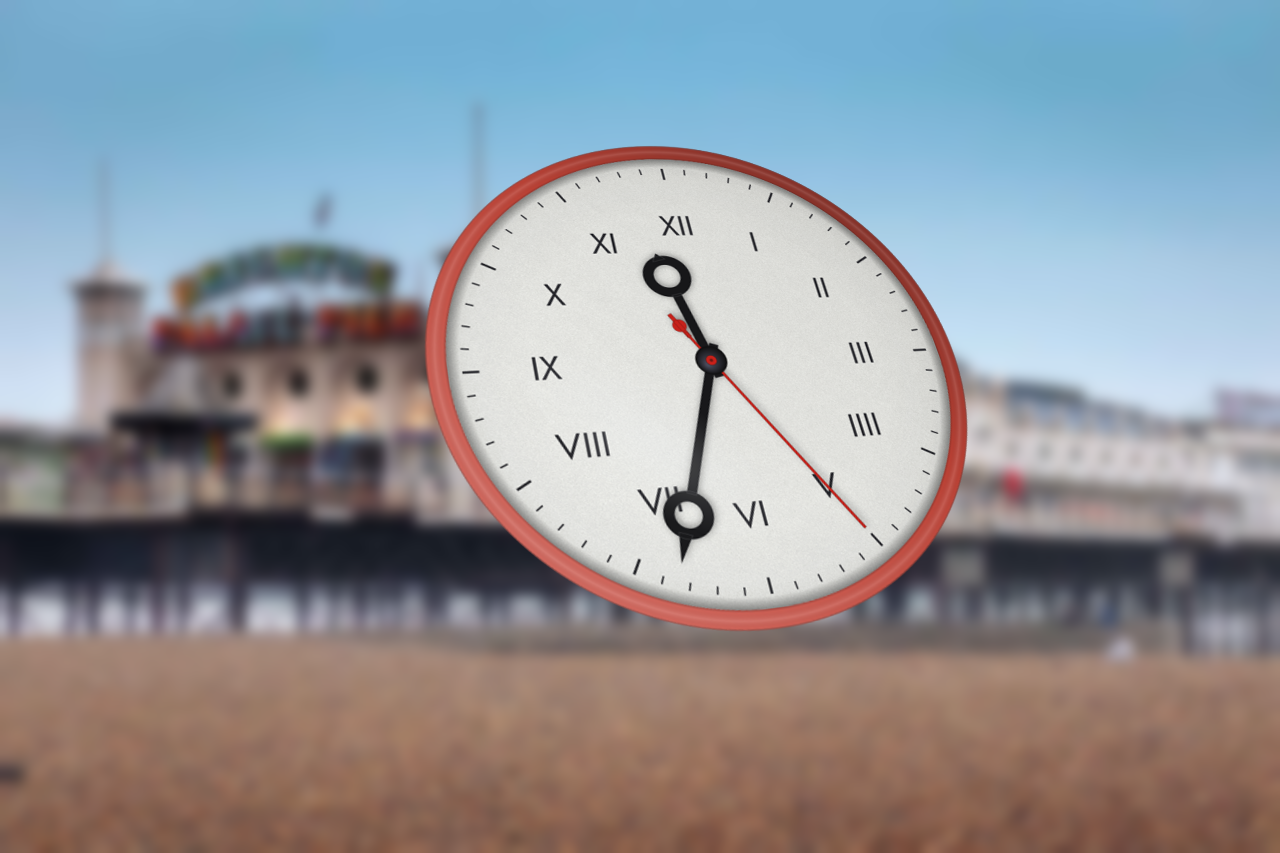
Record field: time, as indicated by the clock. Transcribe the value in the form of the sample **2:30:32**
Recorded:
**11:33:25**
